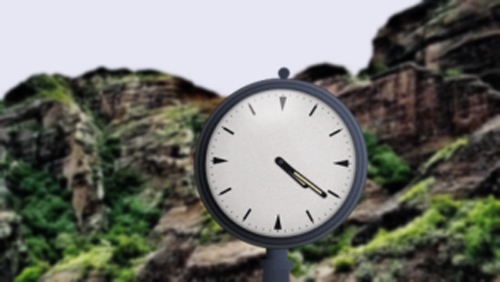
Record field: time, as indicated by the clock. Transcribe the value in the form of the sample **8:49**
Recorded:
**4:21**
